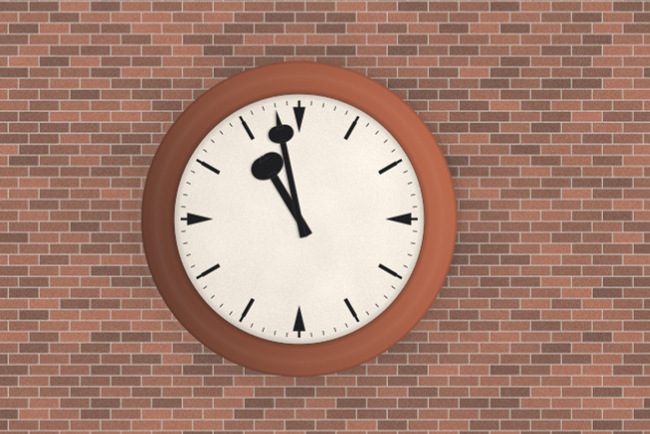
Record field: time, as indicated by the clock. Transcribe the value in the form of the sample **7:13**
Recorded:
**10:58**
